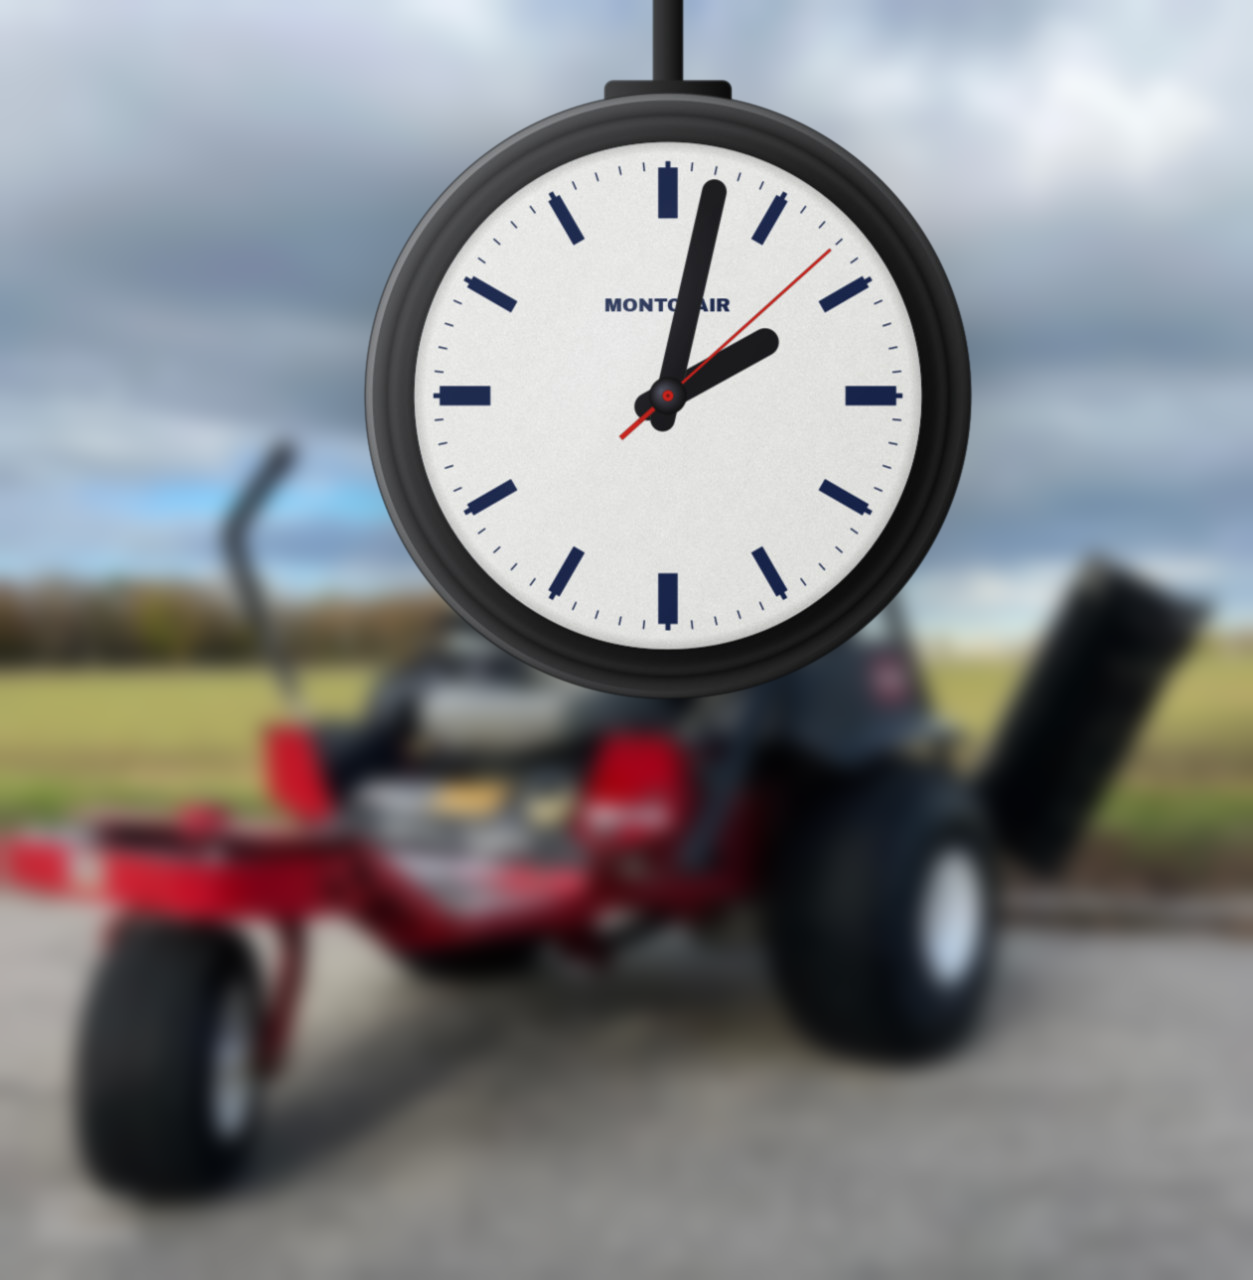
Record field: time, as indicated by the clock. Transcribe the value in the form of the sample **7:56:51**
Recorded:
**2:02:08**
